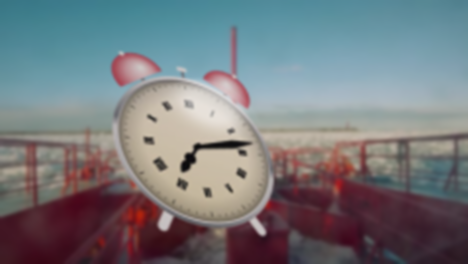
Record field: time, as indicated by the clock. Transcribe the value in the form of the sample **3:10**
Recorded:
**7:13**
